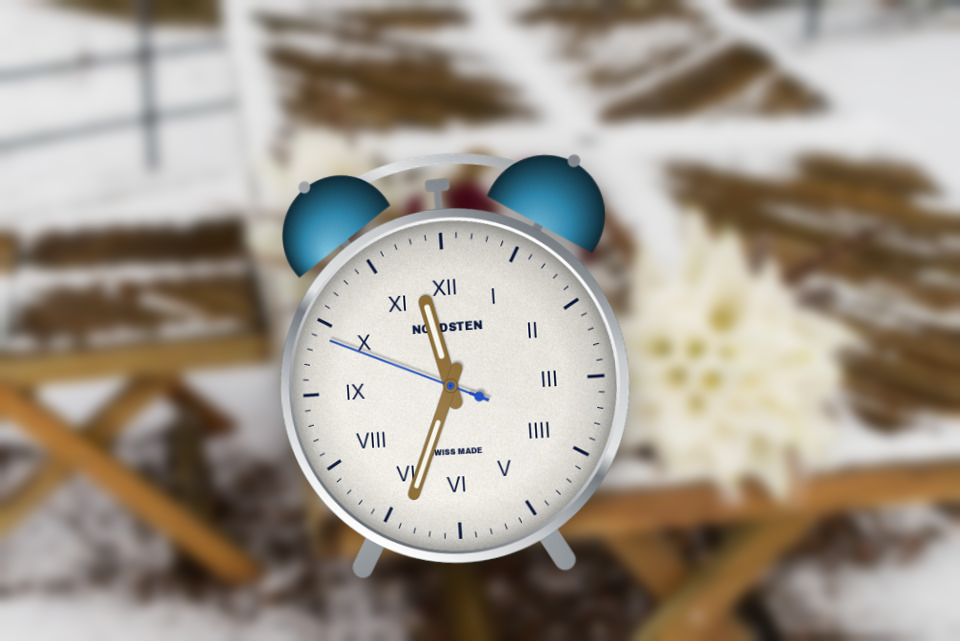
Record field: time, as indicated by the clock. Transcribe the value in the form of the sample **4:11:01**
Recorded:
**11:33:49**
